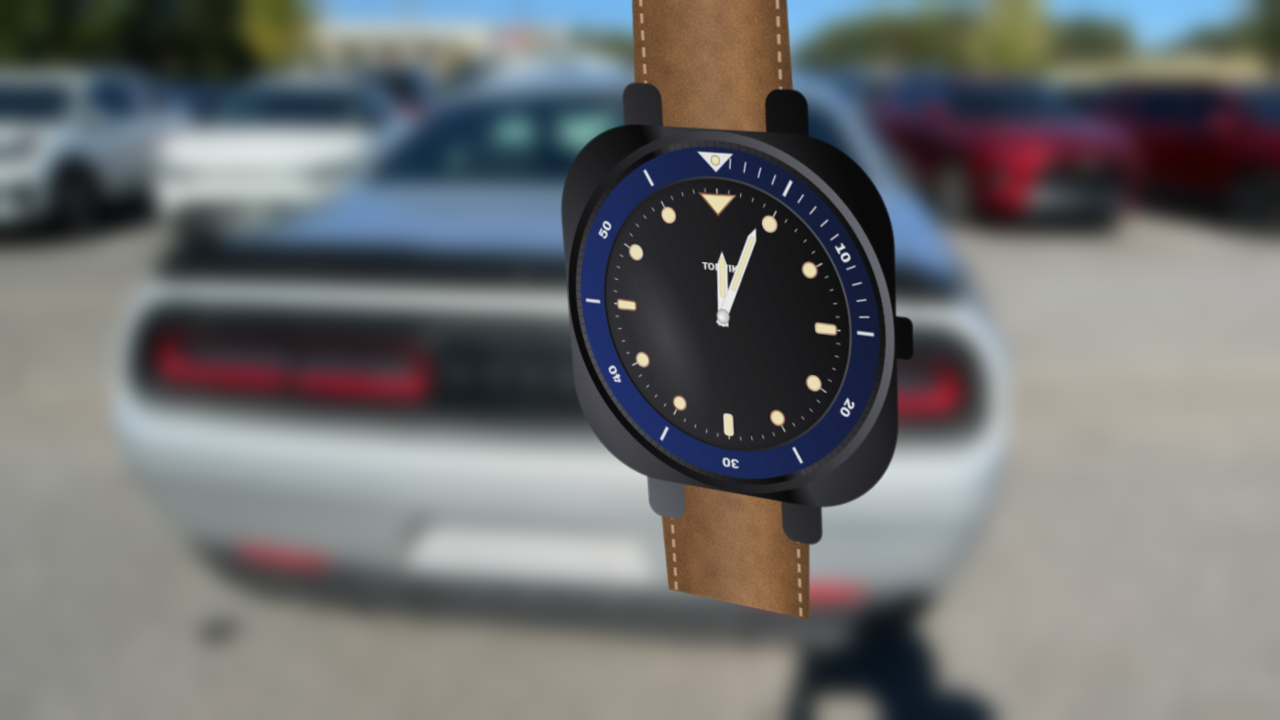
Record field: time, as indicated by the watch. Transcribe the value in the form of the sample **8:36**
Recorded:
**12:04**
